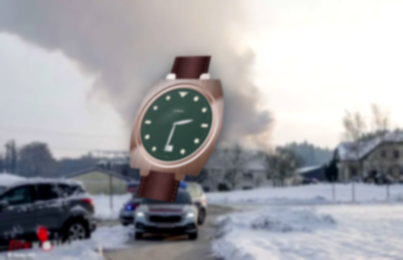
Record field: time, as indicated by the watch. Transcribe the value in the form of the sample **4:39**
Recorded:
**2:31**
